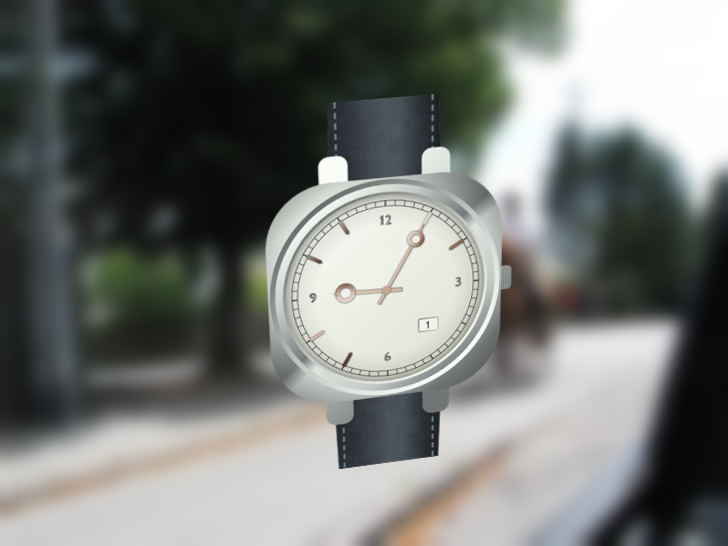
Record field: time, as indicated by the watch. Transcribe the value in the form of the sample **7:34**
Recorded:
**9:05**
